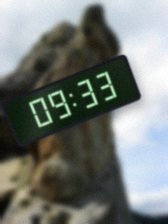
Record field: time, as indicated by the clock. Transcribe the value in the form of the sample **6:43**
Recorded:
**9:33**
